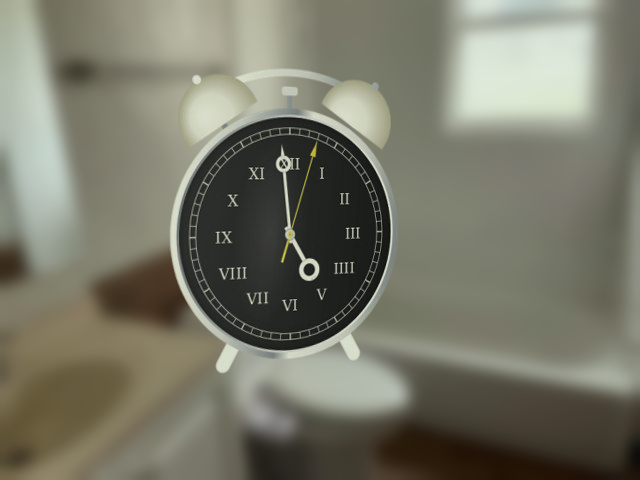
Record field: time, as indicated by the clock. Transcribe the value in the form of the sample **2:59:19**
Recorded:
**4:59:03**
